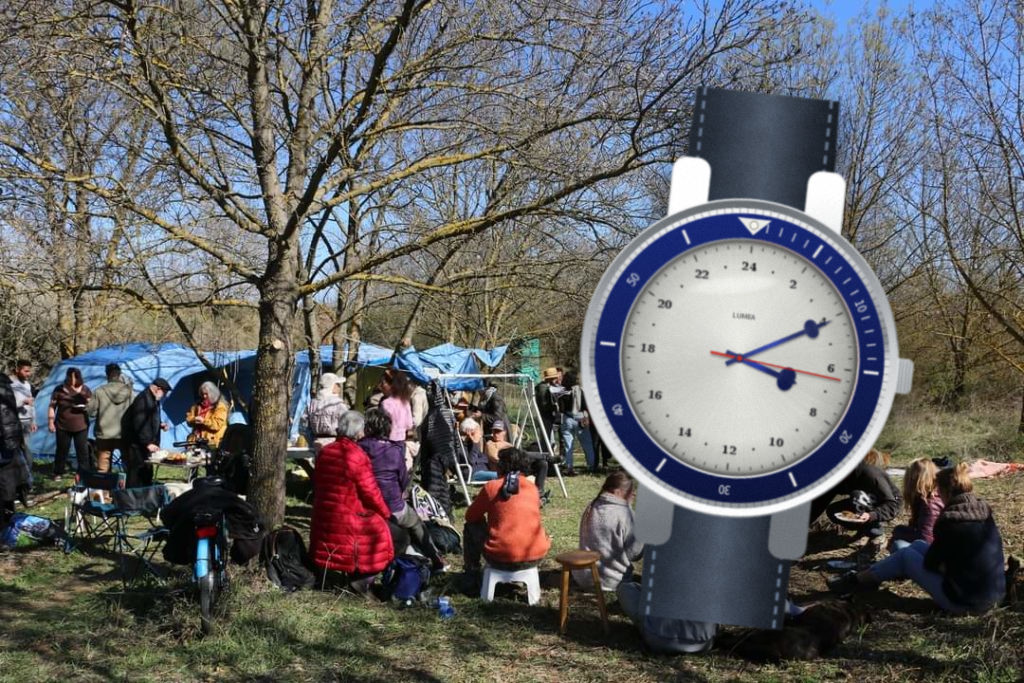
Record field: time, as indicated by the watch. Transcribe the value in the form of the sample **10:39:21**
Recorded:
**7:10:16**
